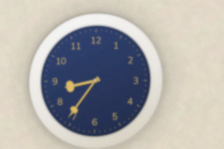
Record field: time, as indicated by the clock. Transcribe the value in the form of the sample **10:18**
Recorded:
**8:36**
